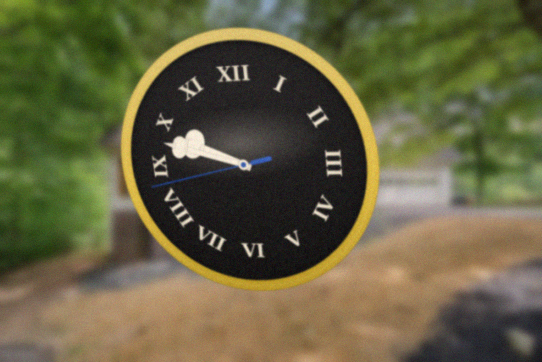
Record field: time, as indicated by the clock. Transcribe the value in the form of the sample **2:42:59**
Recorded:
**9:47:43**
